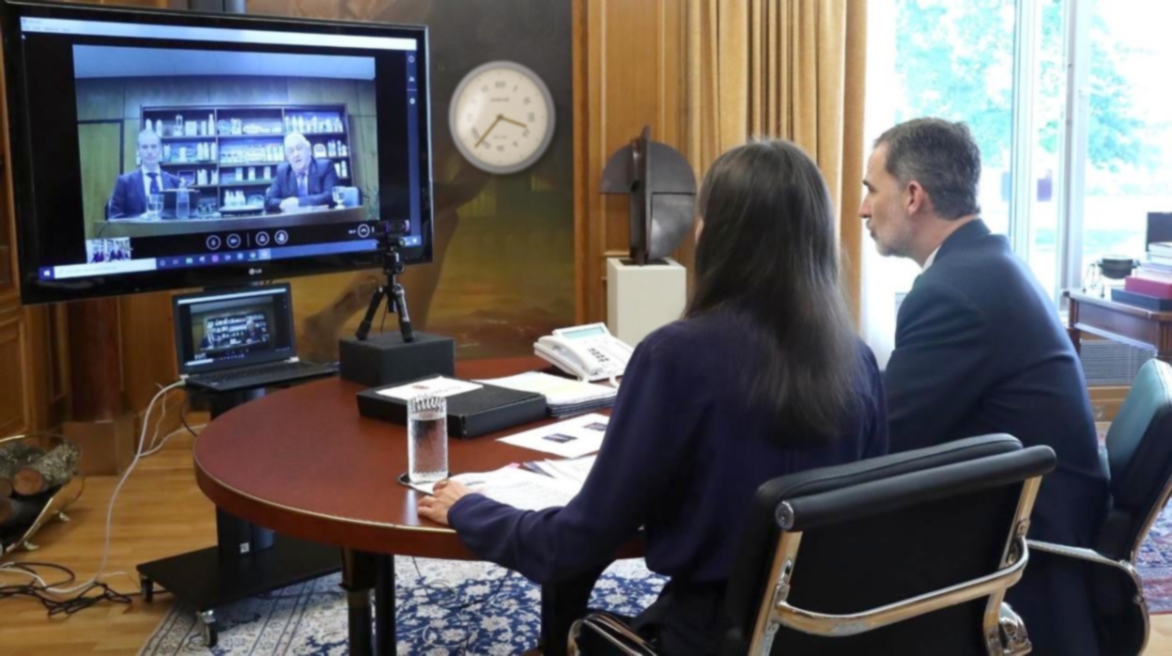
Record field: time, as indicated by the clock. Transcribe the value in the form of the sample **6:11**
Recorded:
**3:37**
